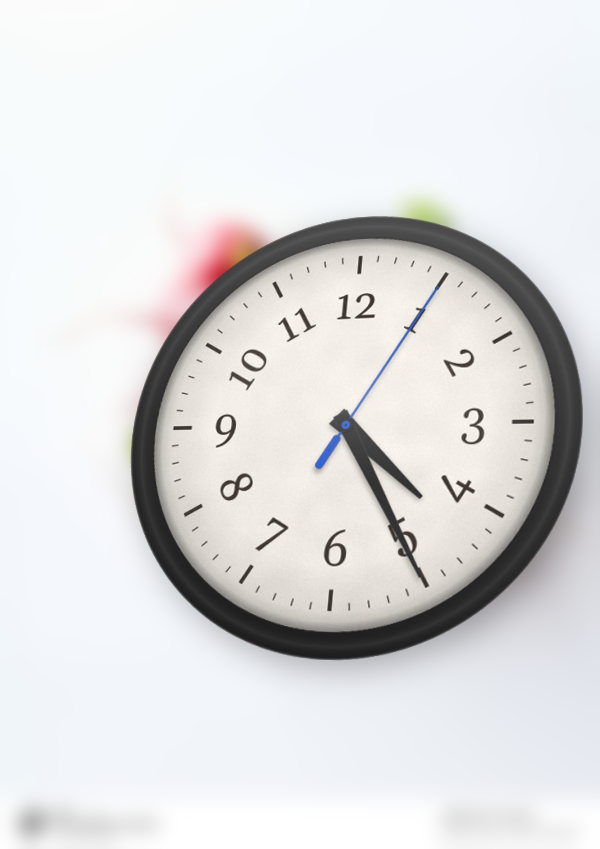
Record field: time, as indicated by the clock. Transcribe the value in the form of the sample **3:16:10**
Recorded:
**4:25:05**
